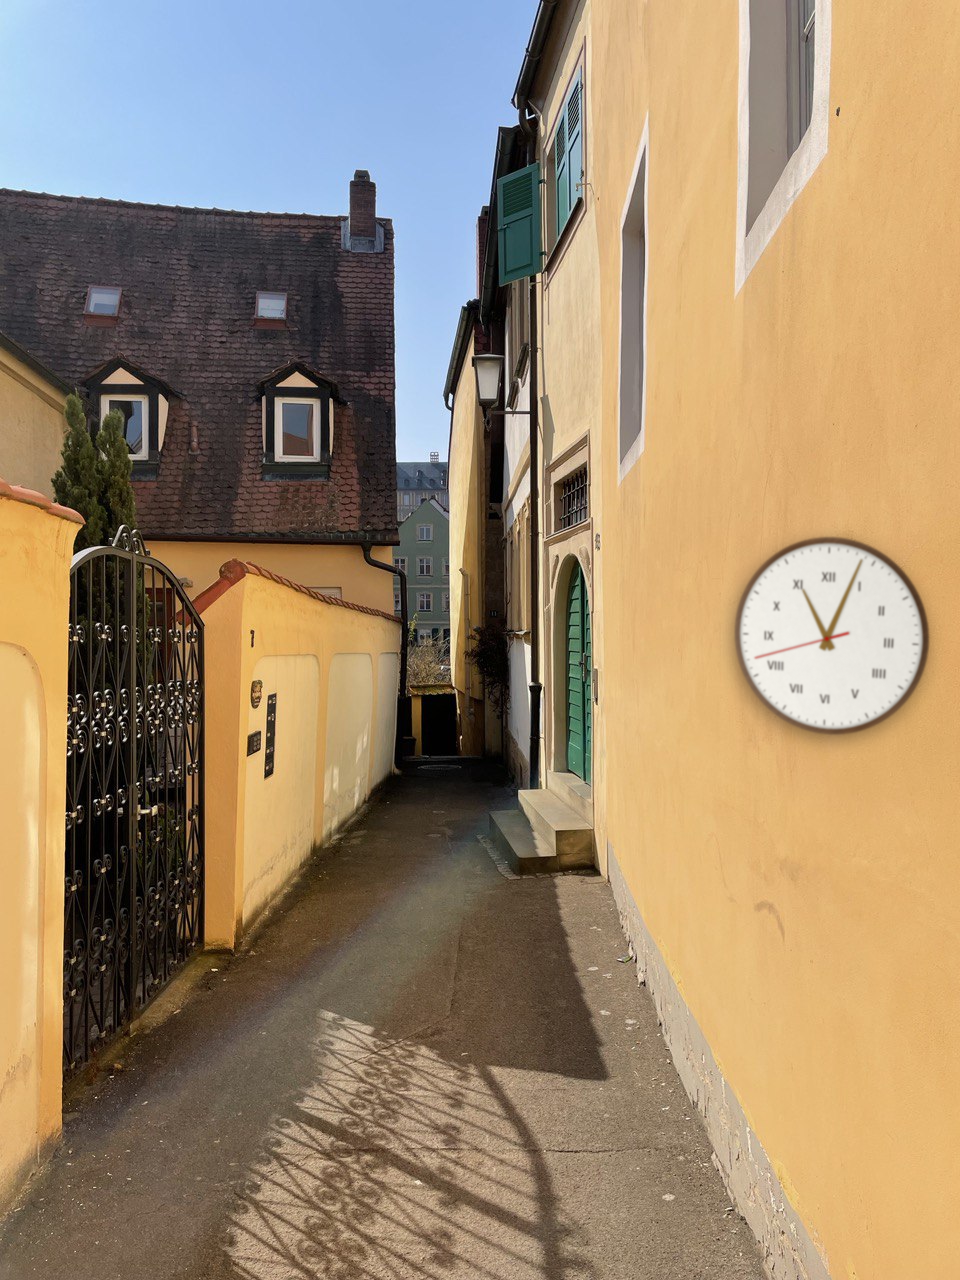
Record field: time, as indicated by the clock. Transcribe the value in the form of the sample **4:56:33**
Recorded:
**11:03:42**
